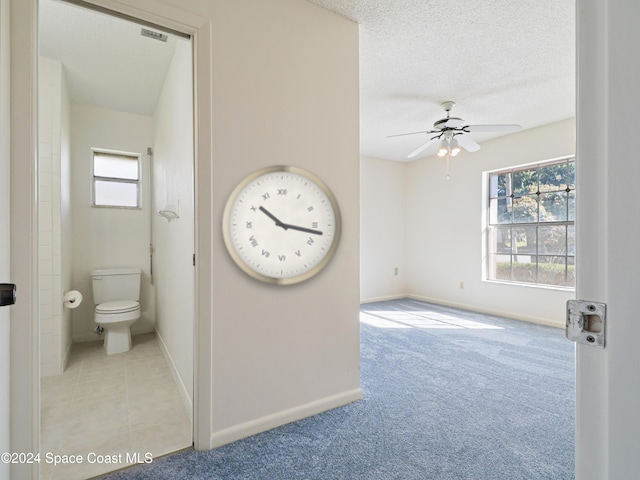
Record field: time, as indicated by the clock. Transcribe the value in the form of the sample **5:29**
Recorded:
**10:17**
